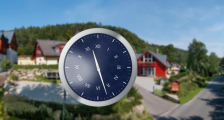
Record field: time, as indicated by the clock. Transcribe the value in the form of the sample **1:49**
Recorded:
**11:27**
